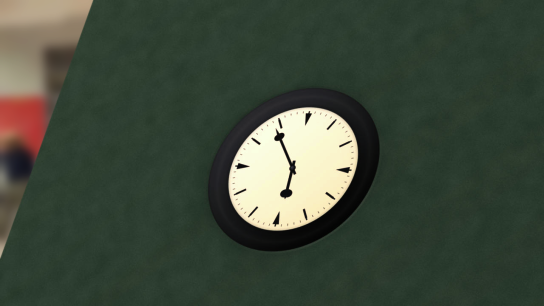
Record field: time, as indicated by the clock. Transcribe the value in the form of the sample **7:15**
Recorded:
**5:54**
